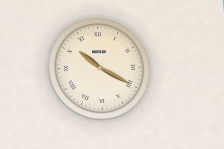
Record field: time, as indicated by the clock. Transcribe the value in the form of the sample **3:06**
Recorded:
**10:20**
